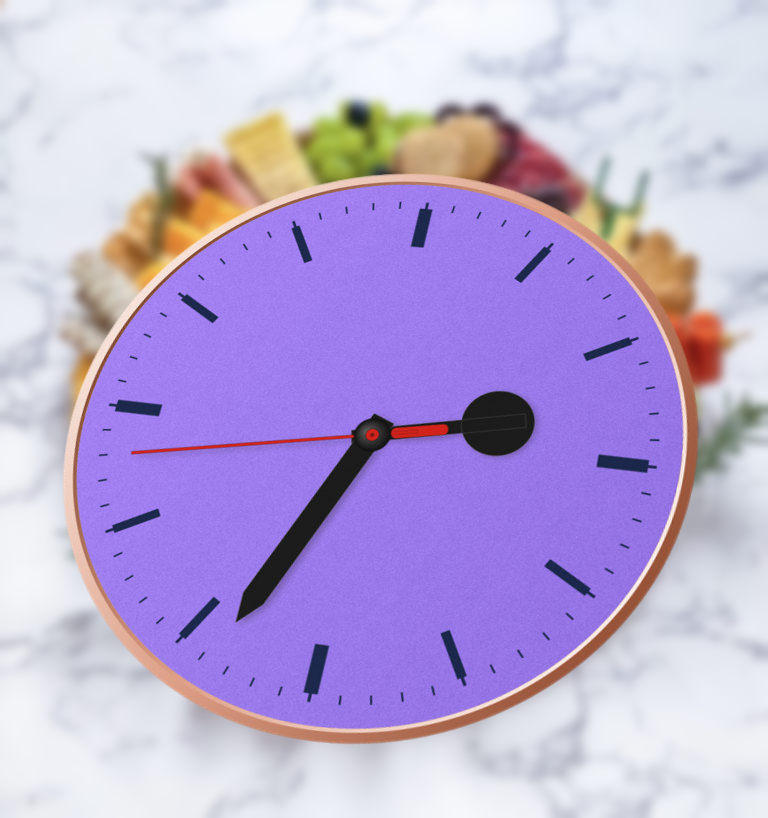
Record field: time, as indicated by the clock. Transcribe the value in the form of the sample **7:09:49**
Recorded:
**2:33:43**
